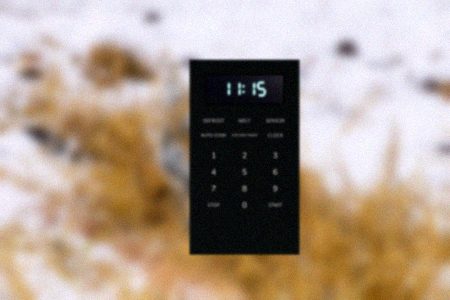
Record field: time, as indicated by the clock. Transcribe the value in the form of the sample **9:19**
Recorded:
**11:15**
